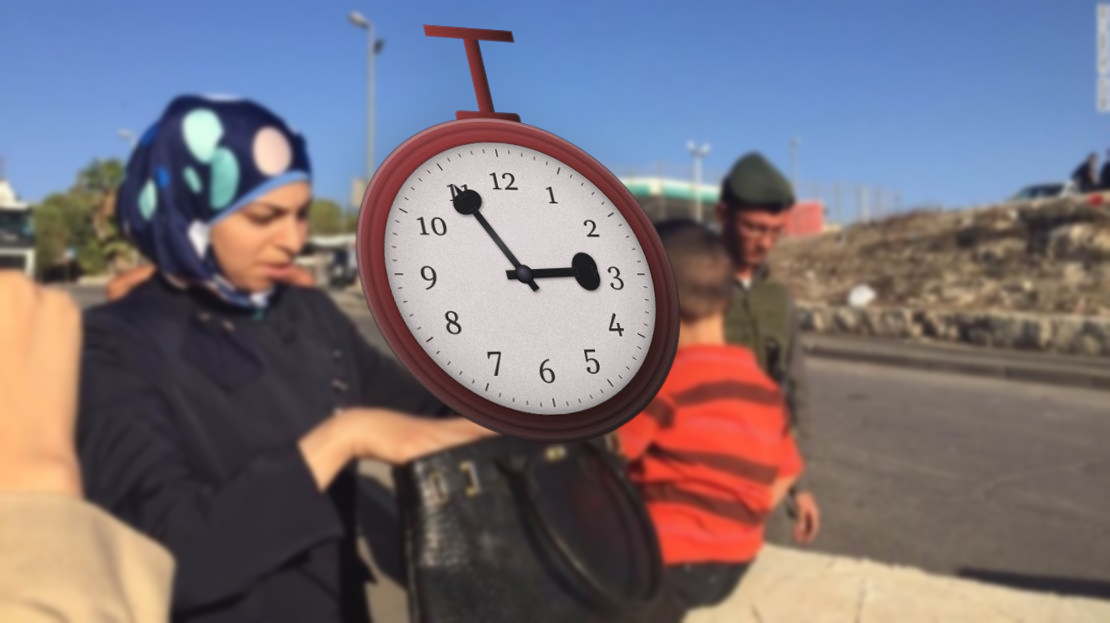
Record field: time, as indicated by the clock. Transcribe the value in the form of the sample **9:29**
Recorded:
**2:55**
